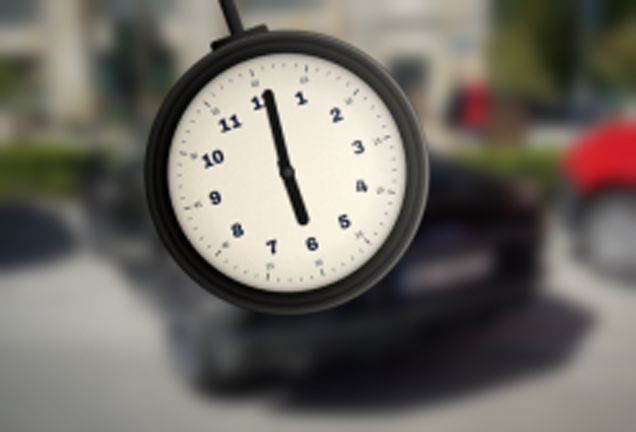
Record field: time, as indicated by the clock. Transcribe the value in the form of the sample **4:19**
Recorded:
**6:01**
